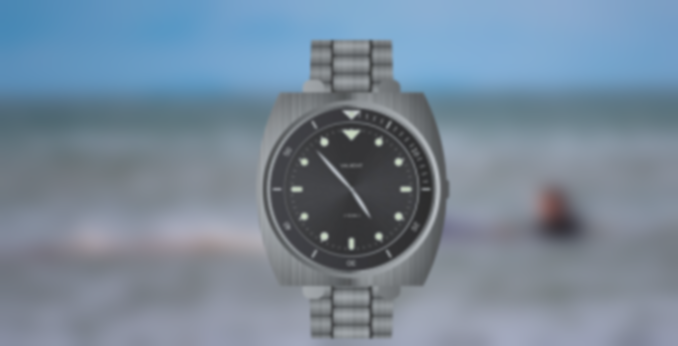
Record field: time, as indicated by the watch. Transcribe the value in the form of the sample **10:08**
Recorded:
**4:53**
